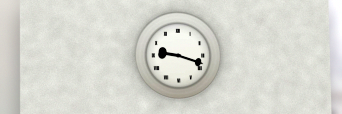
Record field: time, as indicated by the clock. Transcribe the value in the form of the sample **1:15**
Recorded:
**9:18**
